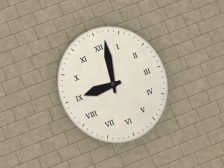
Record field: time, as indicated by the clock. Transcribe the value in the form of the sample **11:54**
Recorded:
**9:02**
